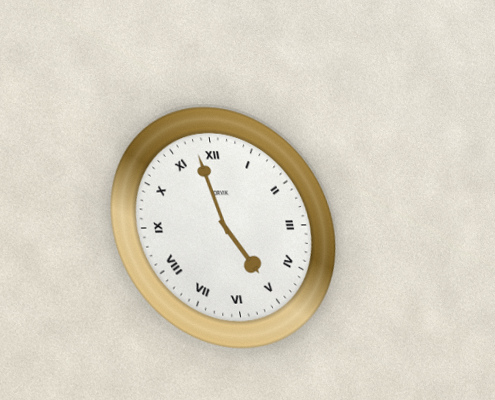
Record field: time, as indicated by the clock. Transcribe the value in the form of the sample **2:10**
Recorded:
**4:58**
